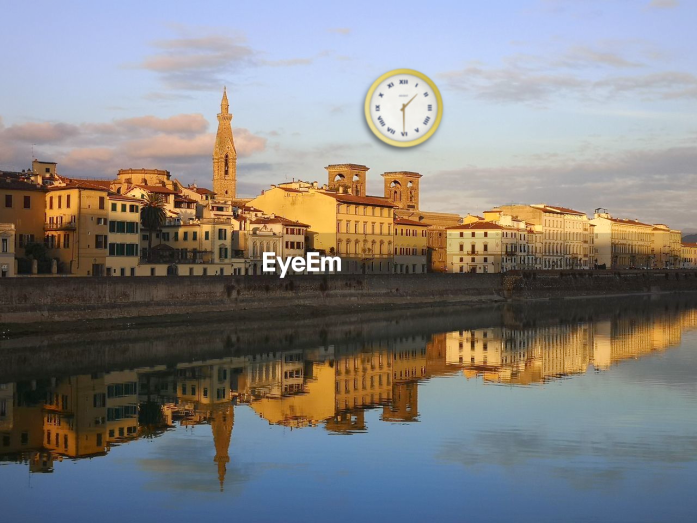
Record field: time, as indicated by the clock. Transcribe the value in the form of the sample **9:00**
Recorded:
**1:30**
